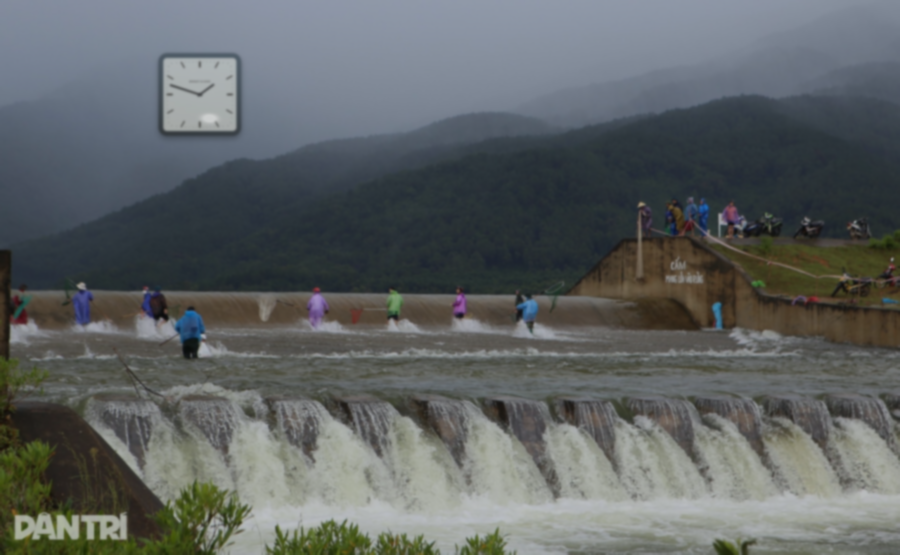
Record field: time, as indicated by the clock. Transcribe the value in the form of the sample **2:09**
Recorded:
**1:48**
